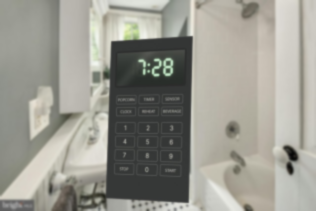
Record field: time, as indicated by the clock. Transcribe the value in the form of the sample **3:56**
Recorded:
**7:28**
